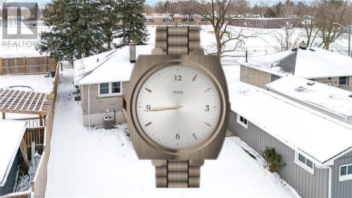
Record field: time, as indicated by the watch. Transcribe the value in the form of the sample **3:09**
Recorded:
**8:44**
